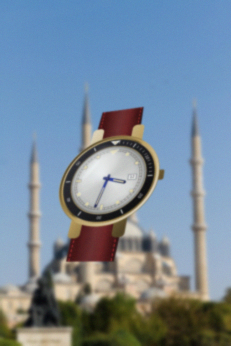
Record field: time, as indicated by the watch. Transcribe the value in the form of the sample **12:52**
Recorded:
**3:32**
